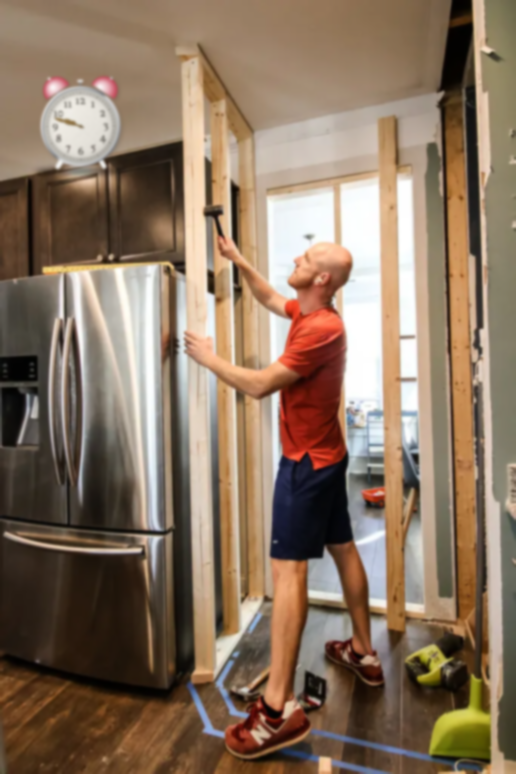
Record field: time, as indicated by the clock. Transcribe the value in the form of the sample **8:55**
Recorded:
**9:48**
